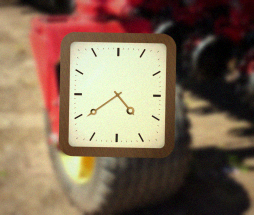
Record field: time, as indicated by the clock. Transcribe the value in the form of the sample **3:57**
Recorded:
**4:39**
